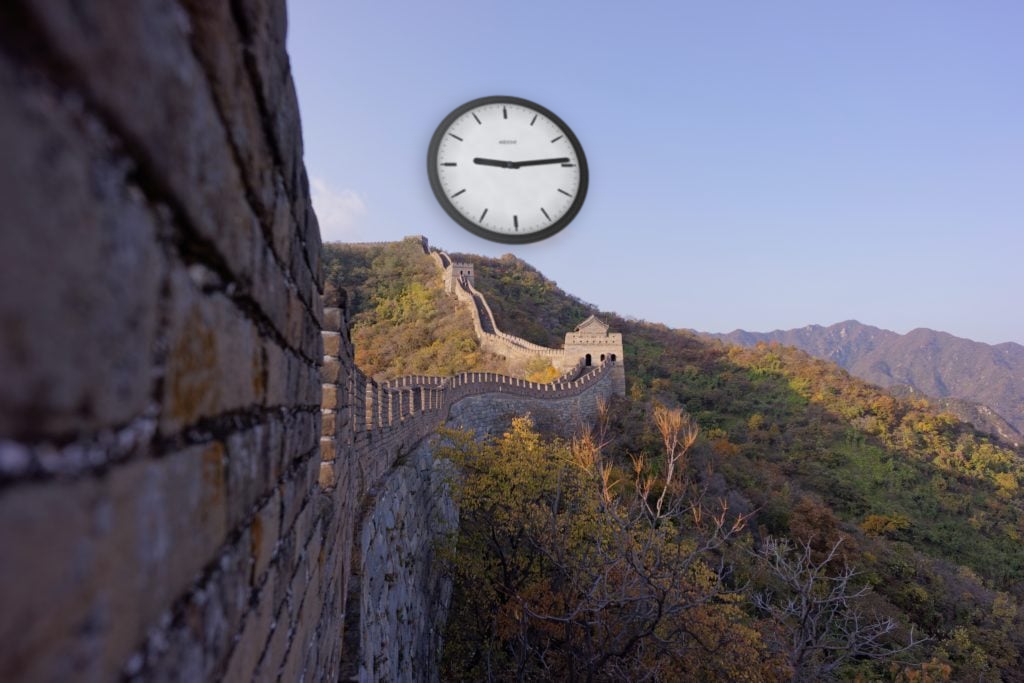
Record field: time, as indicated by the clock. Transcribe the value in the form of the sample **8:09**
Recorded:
**9:14**
